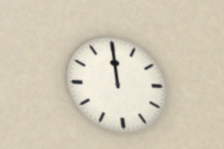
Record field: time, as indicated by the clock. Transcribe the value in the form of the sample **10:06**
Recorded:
**12:00**
